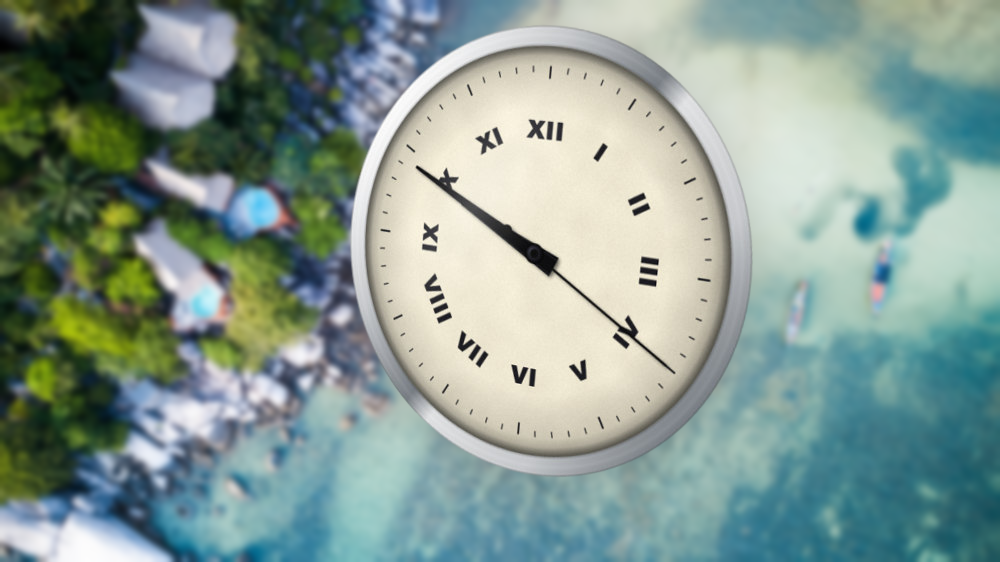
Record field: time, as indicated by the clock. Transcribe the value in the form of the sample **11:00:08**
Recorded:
**9:49:20**
